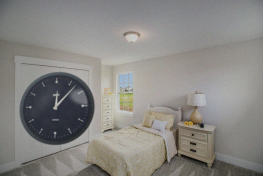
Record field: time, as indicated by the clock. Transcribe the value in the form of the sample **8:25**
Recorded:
**12:07**
